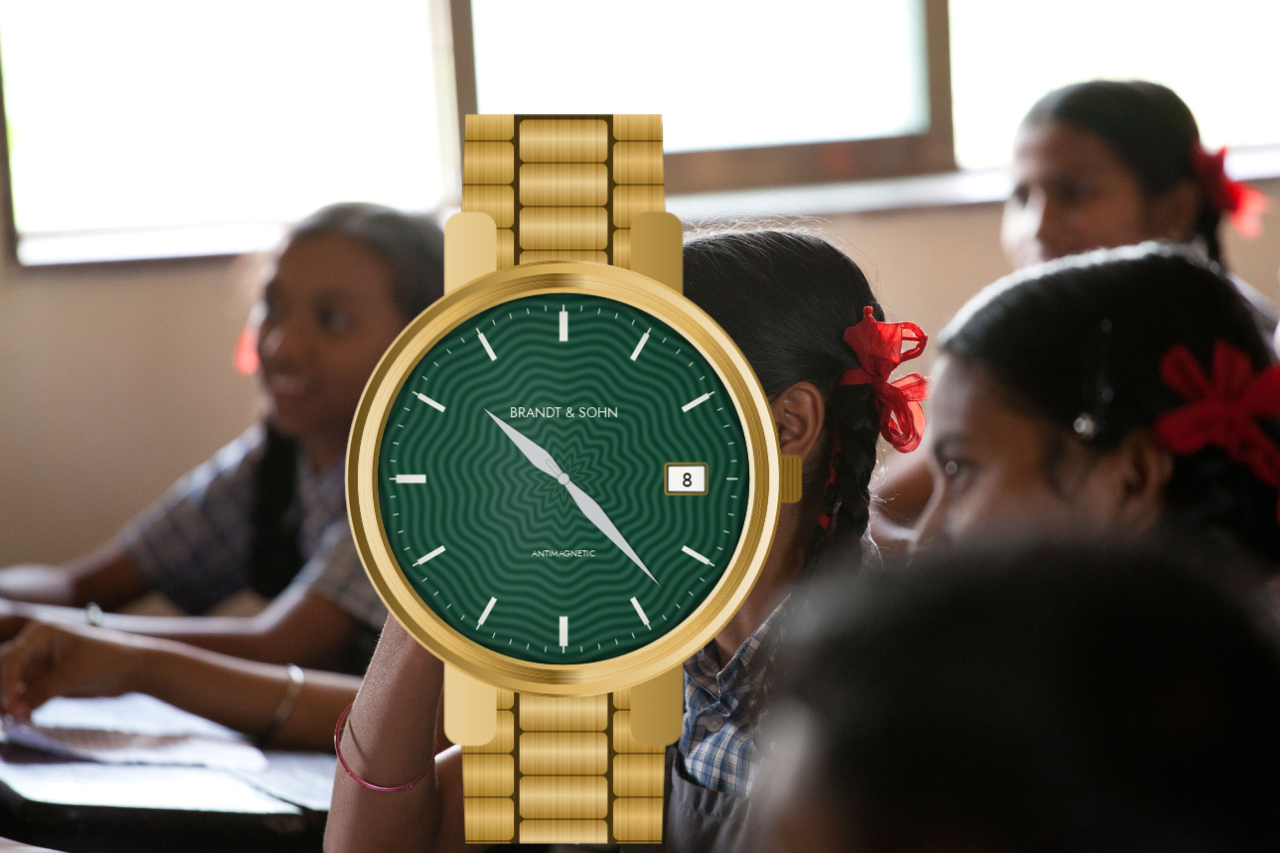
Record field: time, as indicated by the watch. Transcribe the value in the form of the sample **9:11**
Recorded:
**10:23**
